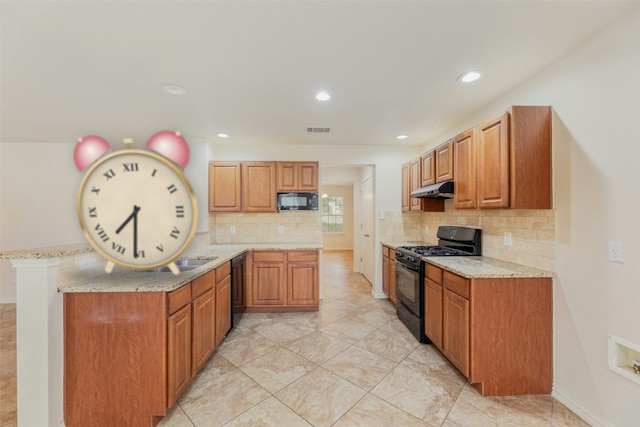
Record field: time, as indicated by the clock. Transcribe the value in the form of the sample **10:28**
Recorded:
**7:31**
